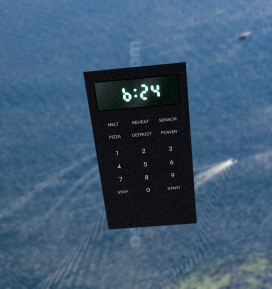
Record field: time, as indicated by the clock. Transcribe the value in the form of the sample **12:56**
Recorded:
**6:24**
